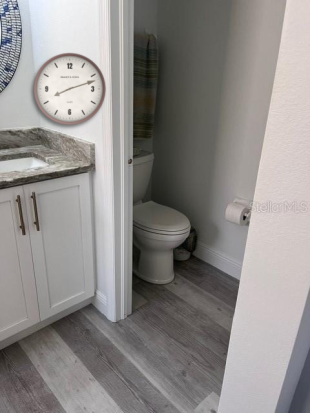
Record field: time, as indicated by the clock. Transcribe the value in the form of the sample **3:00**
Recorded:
**8:12**
